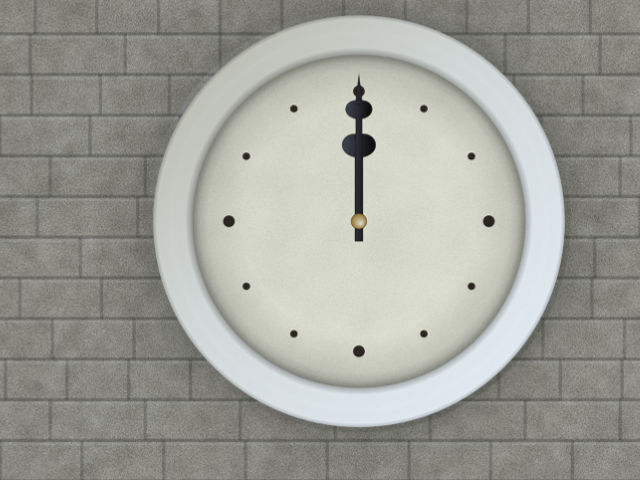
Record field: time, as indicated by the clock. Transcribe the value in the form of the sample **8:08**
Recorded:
**12:00**
